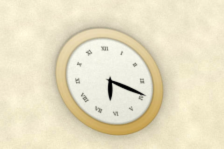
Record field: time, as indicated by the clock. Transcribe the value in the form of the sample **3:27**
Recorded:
**6:19**
